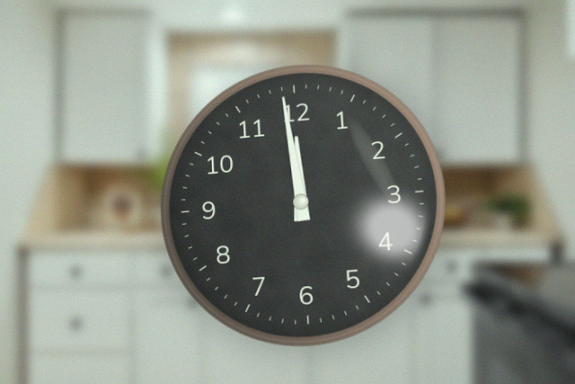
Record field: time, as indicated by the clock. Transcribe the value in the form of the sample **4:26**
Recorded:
**11:59**
